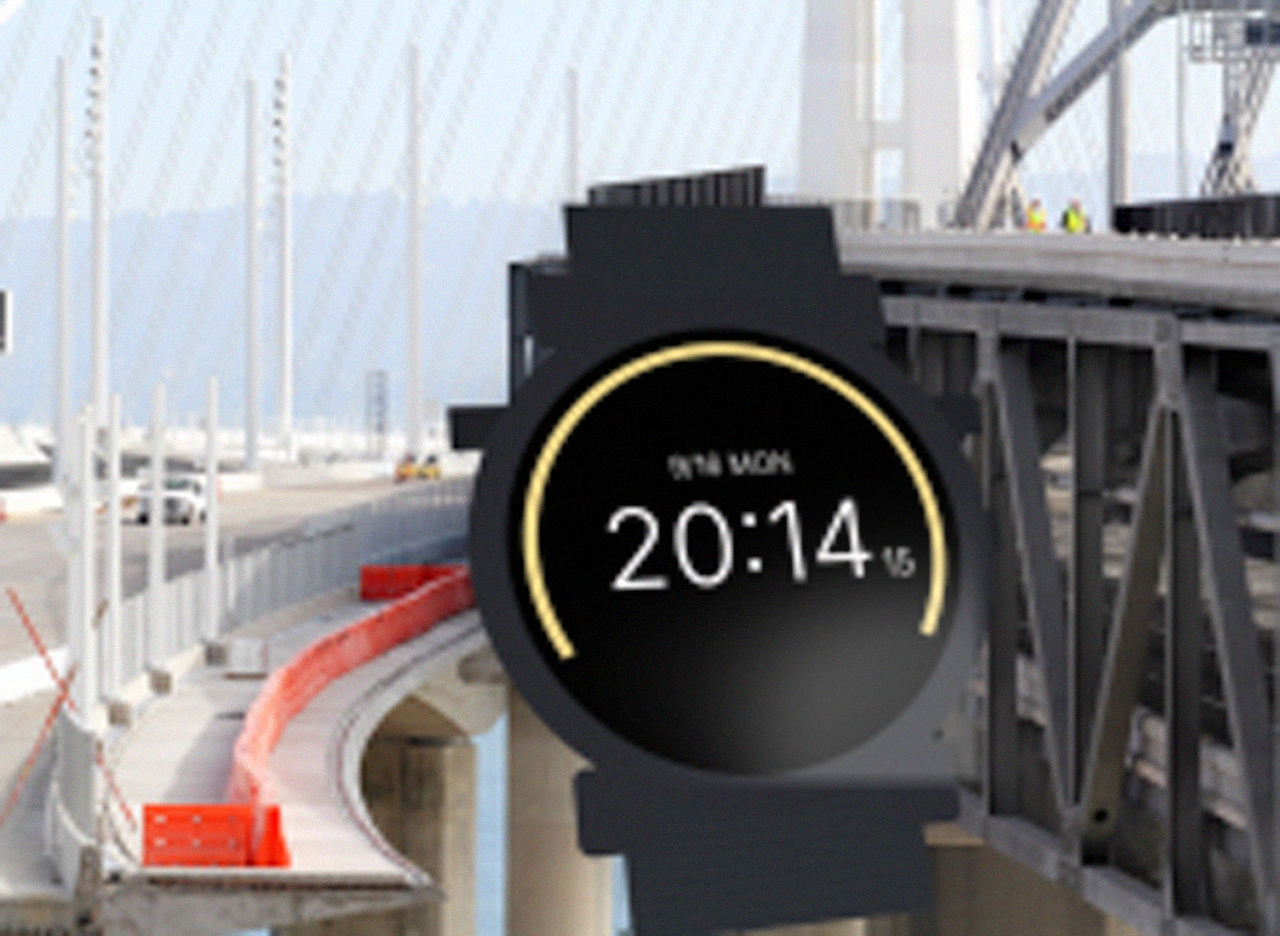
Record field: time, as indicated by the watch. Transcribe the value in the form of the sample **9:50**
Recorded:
**20:14**
